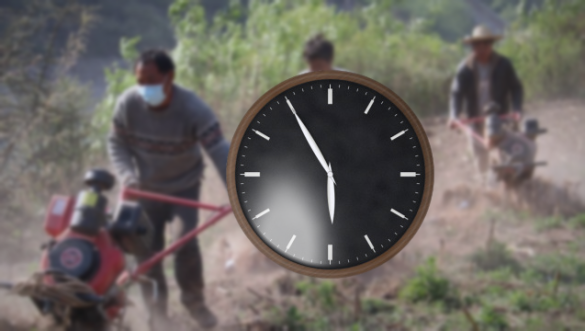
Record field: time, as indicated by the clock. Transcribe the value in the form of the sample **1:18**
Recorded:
**5:55**
